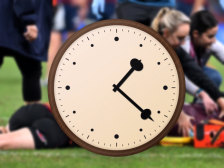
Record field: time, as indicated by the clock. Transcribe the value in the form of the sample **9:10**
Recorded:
**1:22**
